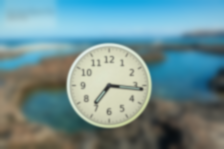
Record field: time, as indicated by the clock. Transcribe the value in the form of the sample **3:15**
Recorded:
**7:16**
